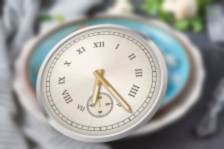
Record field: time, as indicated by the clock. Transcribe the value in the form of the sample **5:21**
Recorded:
**6:24**
